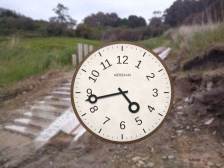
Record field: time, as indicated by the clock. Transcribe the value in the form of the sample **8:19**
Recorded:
**4:43**
